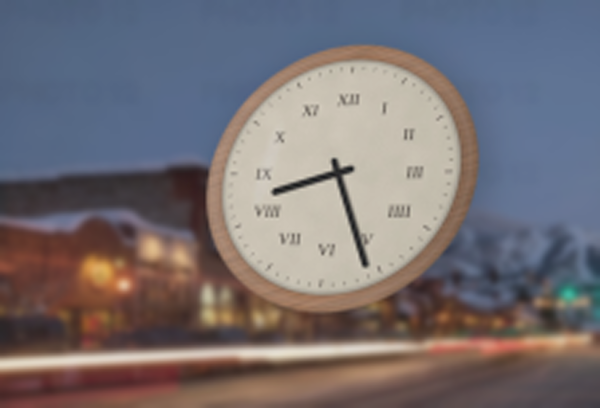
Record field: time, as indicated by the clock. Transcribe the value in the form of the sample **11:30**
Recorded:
**8:26**
